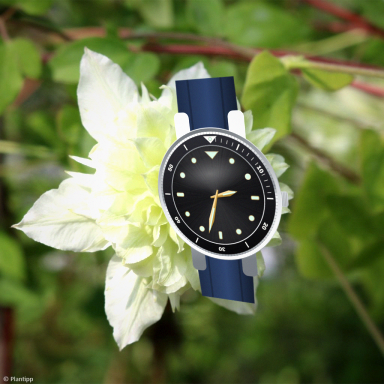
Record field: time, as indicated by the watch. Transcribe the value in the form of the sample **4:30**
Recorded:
**2:33**
